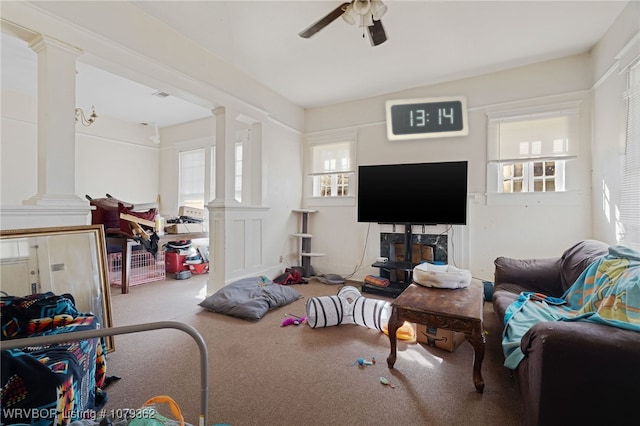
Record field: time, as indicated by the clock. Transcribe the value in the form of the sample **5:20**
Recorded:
**13:14**
